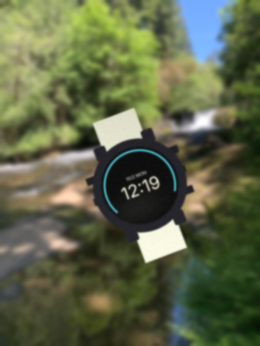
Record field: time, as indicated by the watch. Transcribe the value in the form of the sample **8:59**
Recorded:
**12:19**
